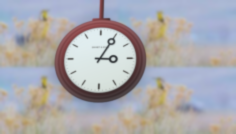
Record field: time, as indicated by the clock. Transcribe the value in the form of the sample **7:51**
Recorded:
**3:05**
